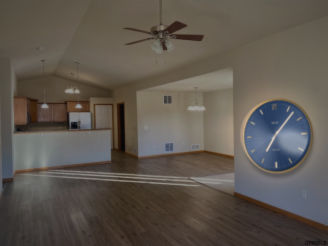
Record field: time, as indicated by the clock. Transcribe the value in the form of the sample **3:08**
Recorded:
**7:07**
